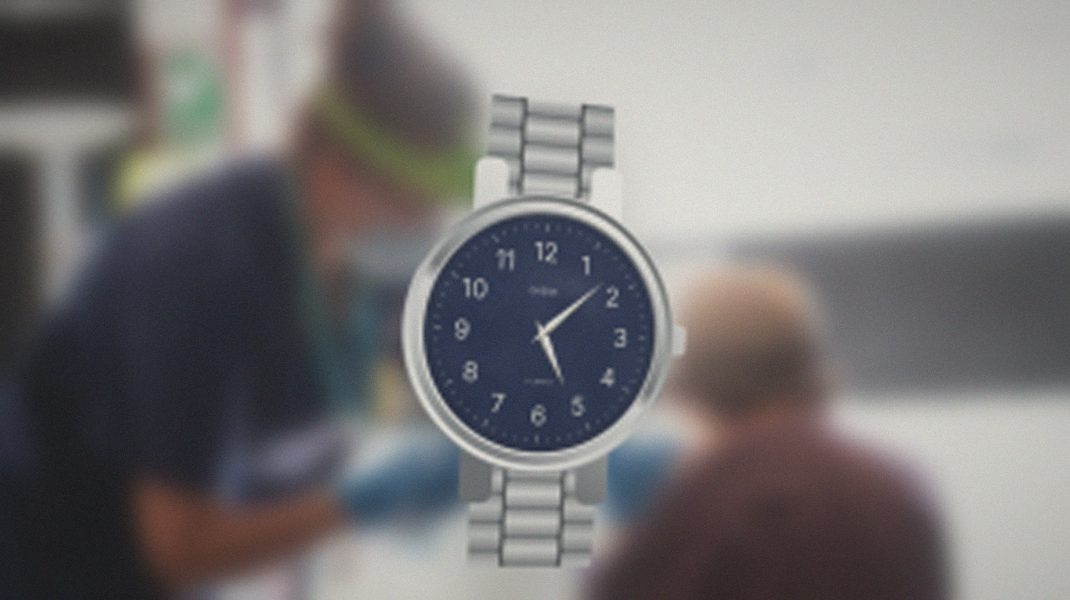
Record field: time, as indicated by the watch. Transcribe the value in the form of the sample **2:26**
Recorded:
**5:08**
